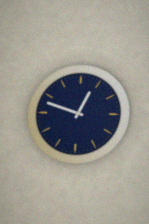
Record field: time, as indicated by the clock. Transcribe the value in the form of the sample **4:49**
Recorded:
**12:48**
